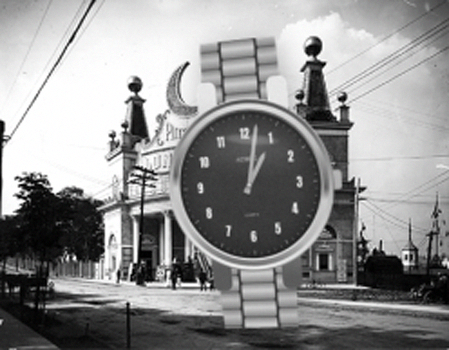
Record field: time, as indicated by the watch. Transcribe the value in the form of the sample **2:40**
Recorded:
**1:02**
